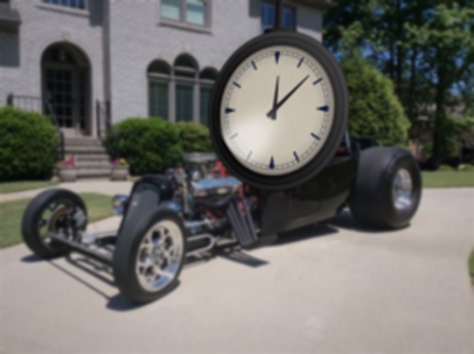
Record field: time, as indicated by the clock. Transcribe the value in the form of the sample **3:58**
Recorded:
**12:08**
